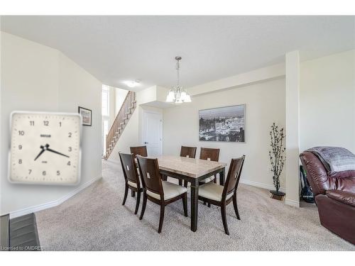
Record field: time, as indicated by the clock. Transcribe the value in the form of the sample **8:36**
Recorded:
**7:18**
